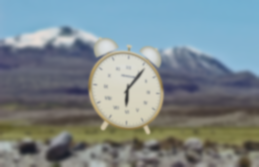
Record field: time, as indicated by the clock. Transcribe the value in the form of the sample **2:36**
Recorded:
**6:06**
